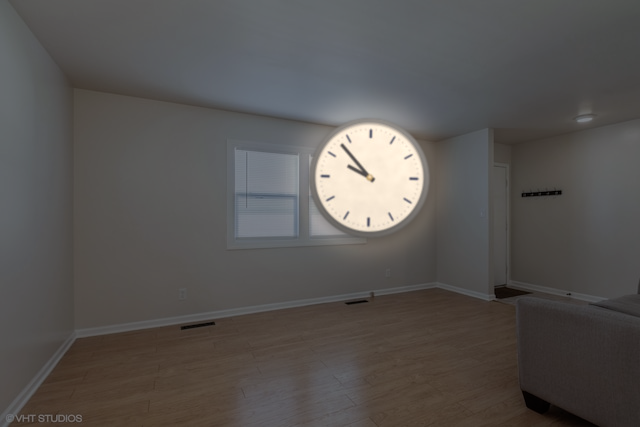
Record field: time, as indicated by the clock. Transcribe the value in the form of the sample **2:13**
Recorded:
**9:53**
